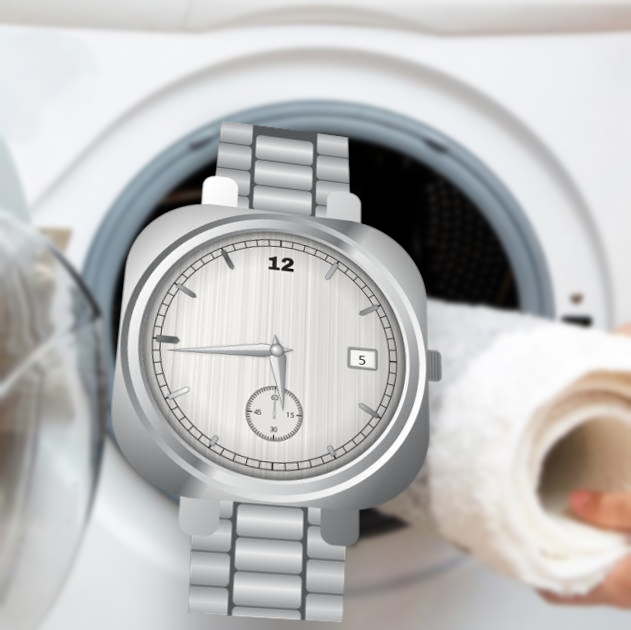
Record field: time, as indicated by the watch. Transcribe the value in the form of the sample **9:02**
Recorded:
**5:44**
